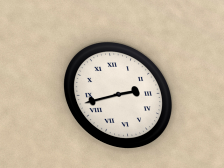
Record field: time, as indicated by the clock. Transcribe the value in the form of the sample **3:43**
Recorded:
**2:43**
